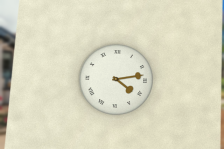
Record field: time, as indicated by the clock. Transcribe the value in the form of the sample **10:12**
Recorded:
**4:13**
